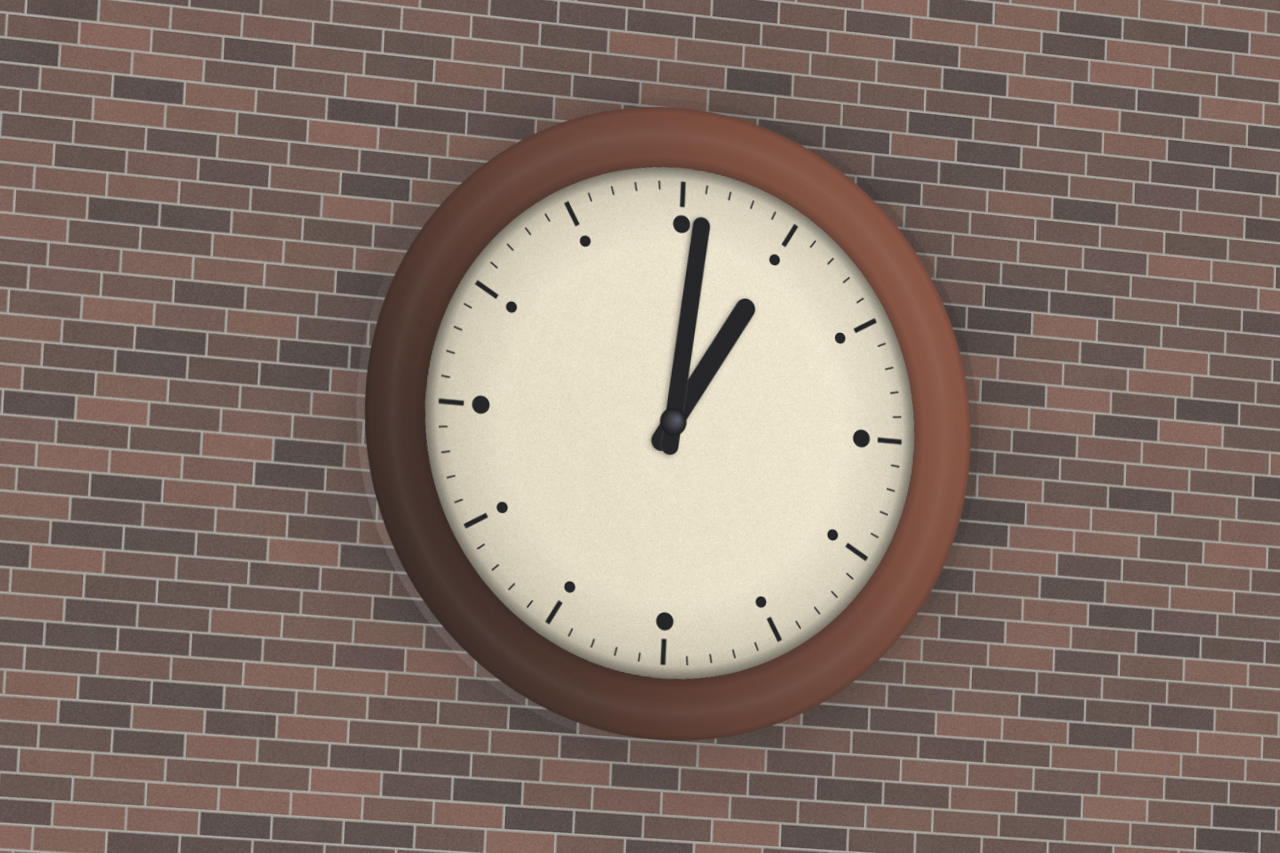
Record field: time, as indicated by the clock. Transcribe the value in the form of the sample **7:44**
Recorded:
**1:01**
